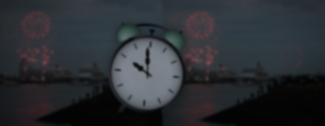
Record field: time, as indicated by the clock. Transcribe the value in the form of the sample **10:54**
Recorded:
**9:59**
